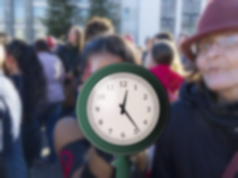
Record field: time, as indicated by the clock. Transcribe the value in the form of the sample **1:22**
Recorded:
**12:24**
